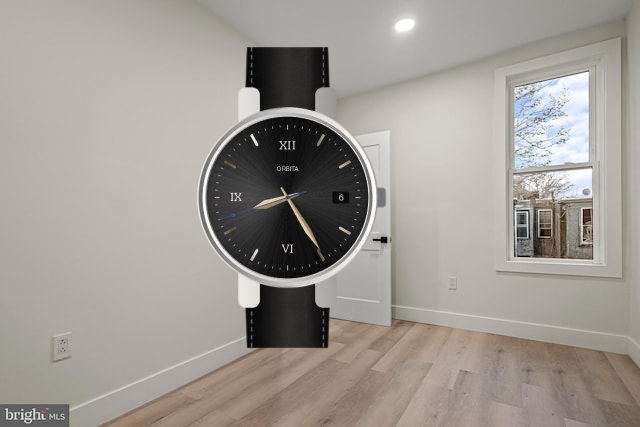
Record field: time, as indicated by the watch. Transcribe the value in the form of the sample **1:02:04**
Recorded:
**8:24:42**
